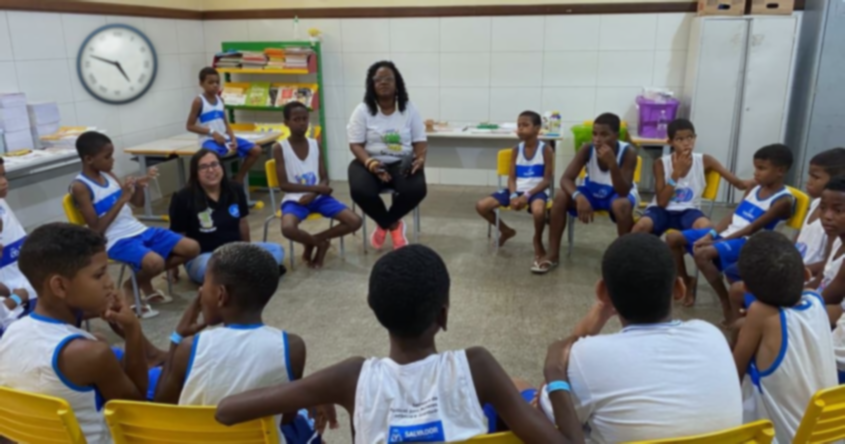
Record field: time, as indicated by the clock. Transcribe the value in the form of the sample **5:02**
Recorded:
**4:48**
